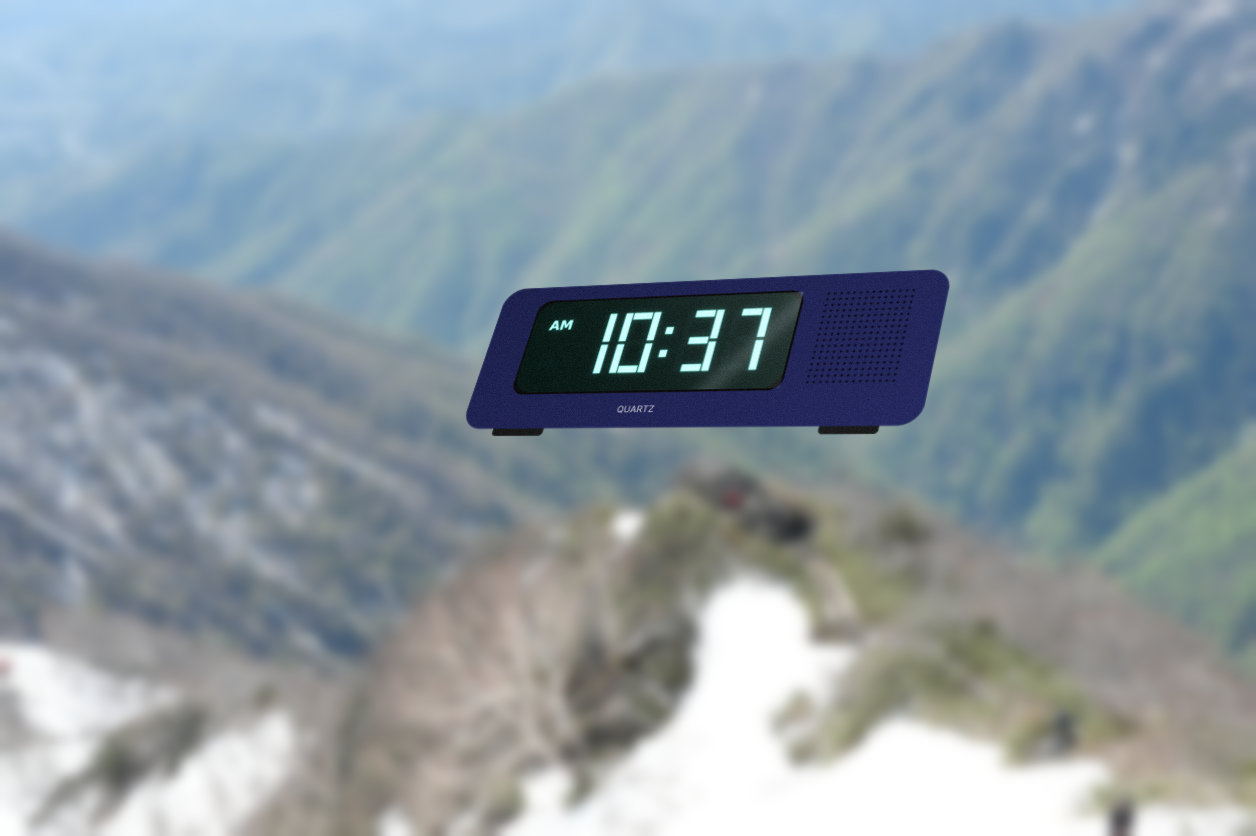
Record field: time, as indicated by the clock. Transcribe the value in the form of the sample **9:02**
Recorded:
**10:37**
